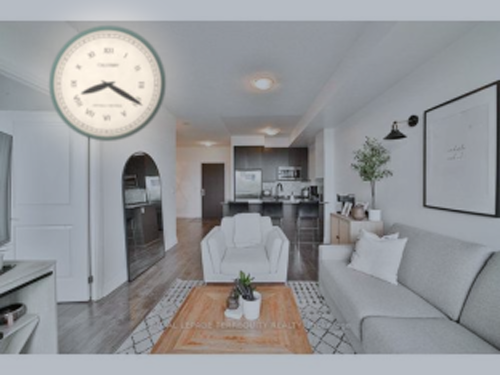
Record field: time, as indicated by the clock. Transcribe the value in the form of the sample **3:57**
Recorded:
**8:20**
